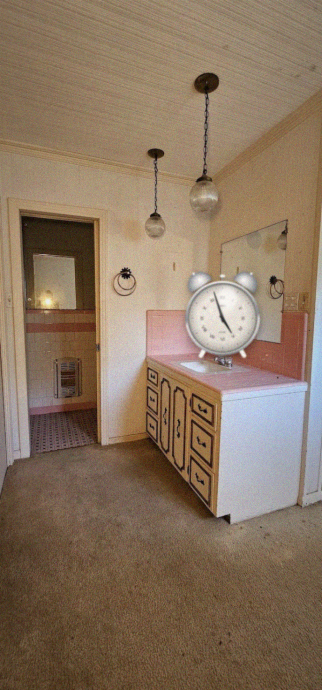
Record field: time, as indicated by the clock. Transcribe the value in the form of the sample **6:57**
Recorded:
**4:57**
